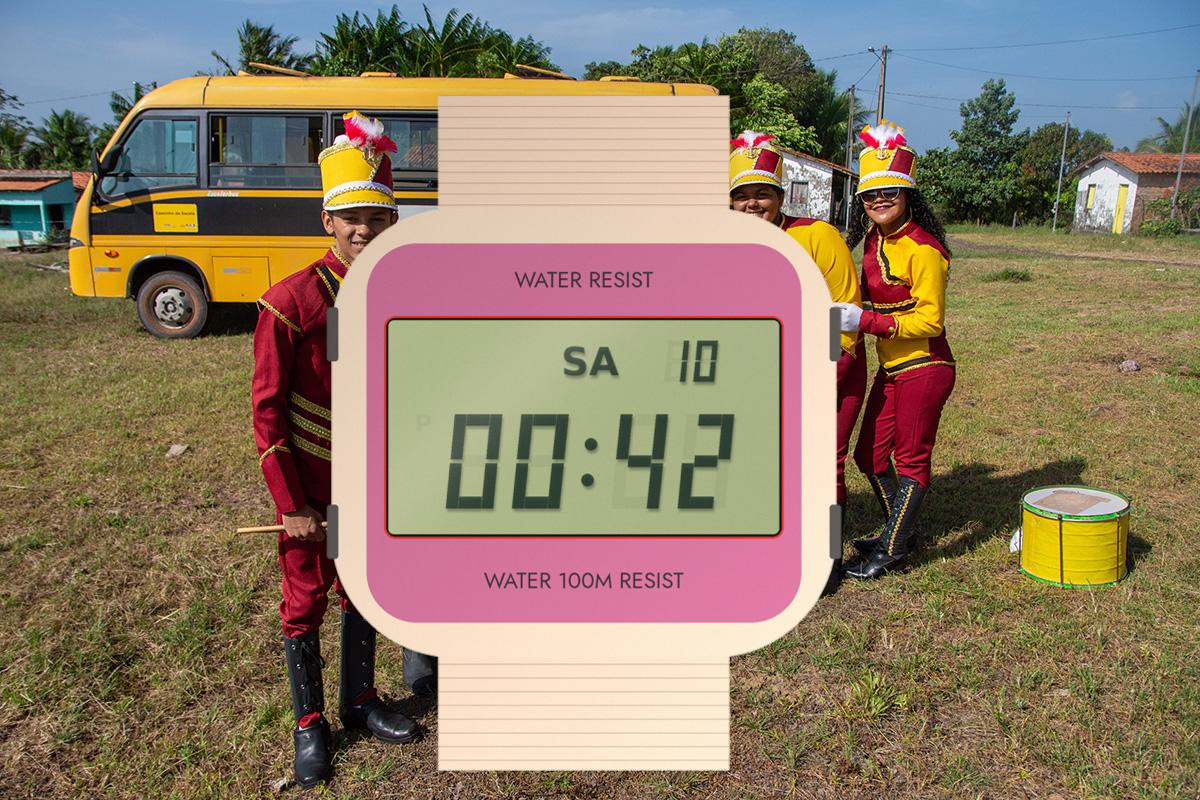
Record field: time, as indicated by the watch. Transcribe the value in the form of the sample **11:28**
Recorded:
**0:42**
